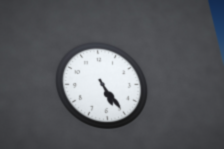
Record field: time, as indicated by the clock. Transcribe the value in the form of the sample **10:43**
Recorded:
**5:25**
